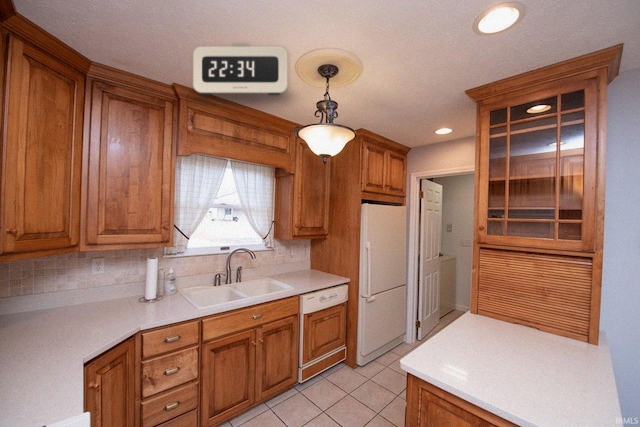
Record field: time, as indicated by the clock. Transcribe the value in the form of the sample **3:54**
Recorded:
**22:34**
